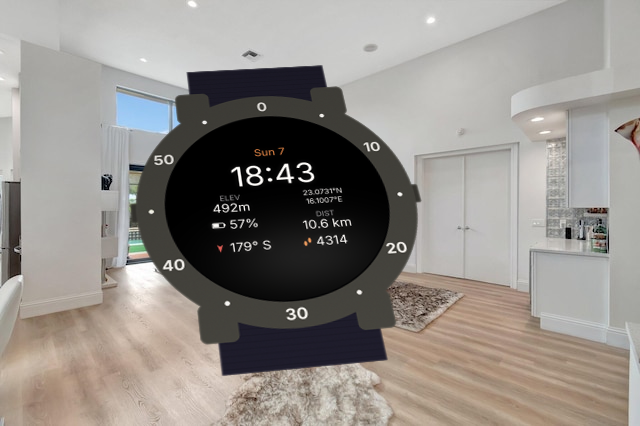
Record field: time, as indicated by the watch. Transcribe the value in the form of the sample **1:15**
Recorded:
**18:43**
